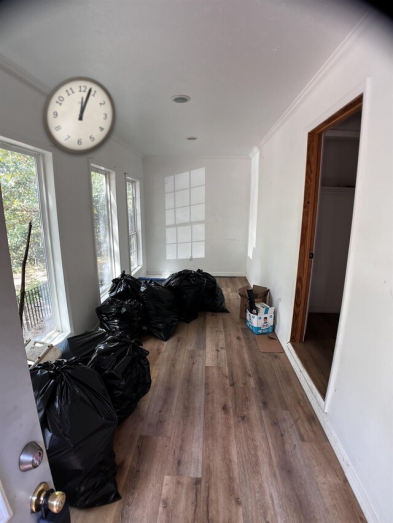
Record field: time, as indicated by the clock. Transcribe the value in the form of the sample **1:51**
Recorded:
**12:03**
